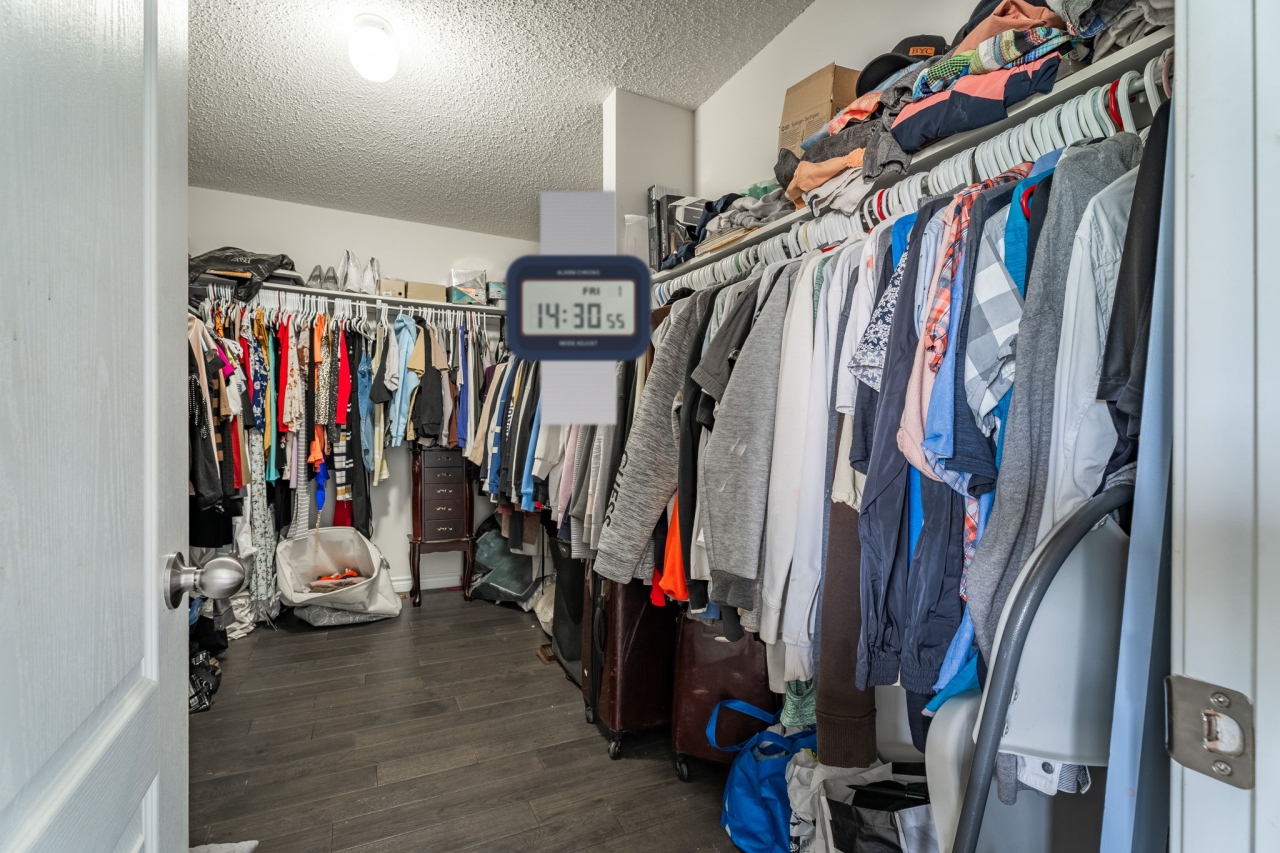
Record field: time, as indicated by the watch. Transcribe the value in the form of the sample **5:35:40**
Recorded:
**14:30:55**
